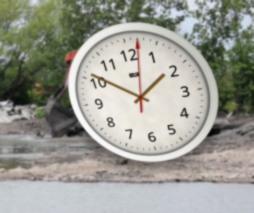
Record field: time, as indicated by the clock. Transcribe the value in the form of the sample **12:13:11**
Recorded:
**1:51:02**
